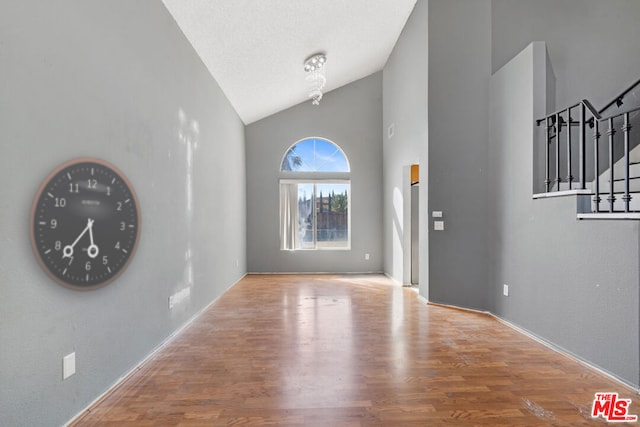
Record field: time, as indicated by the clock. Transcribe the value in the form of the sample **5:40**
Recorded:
**5:37**
